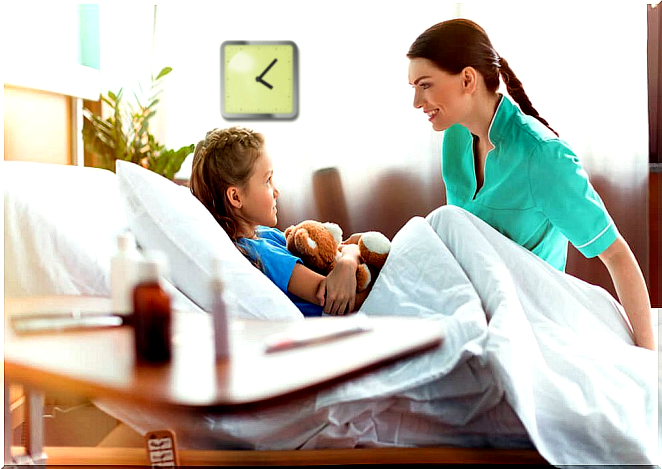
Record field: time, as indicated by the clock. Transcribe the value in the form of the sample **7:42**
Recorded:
**4:07**
